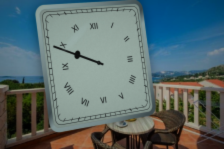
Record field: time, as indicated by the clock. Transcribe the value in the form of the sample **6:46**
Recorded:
**9:49**
